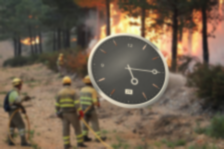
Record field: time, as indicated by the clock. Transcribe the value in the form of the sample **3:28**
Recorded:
**5:15**
